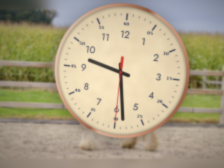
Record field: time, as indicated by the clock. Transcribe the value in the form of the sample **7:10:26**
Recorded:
**9:28:30**
